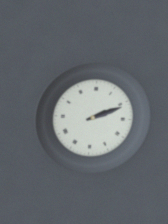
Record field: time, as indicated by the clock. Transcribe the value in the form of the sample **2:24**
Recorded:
**2:11**
